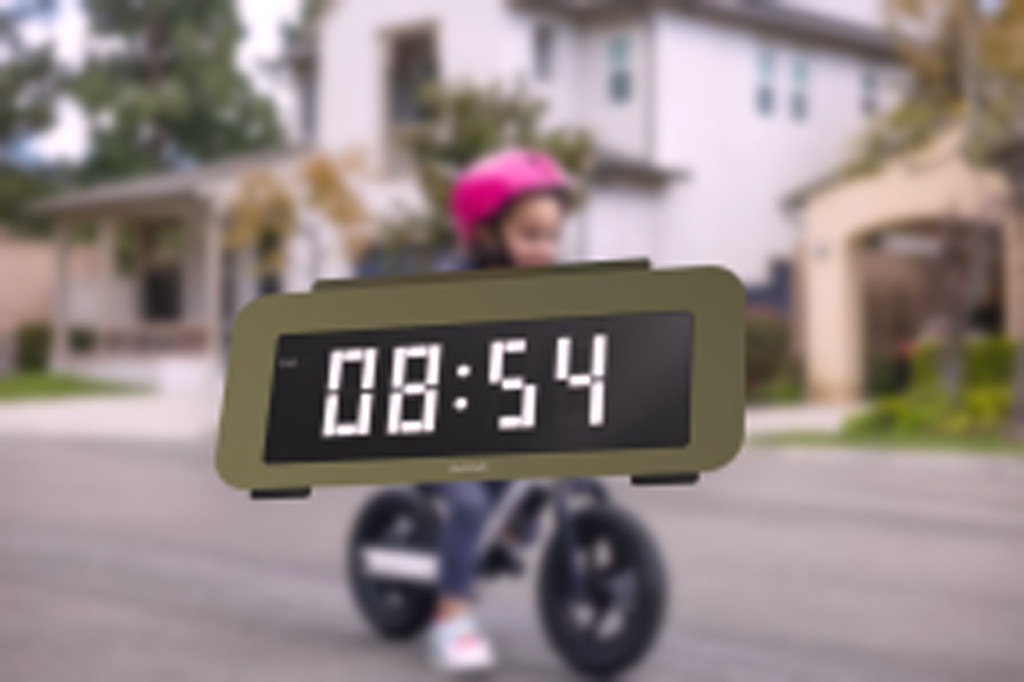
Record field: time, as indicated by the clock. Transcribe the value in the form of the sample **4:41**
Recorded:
**8:54**
